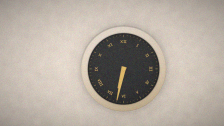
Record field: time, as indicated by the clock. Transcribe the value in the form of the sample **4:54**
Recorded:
**6:32**
